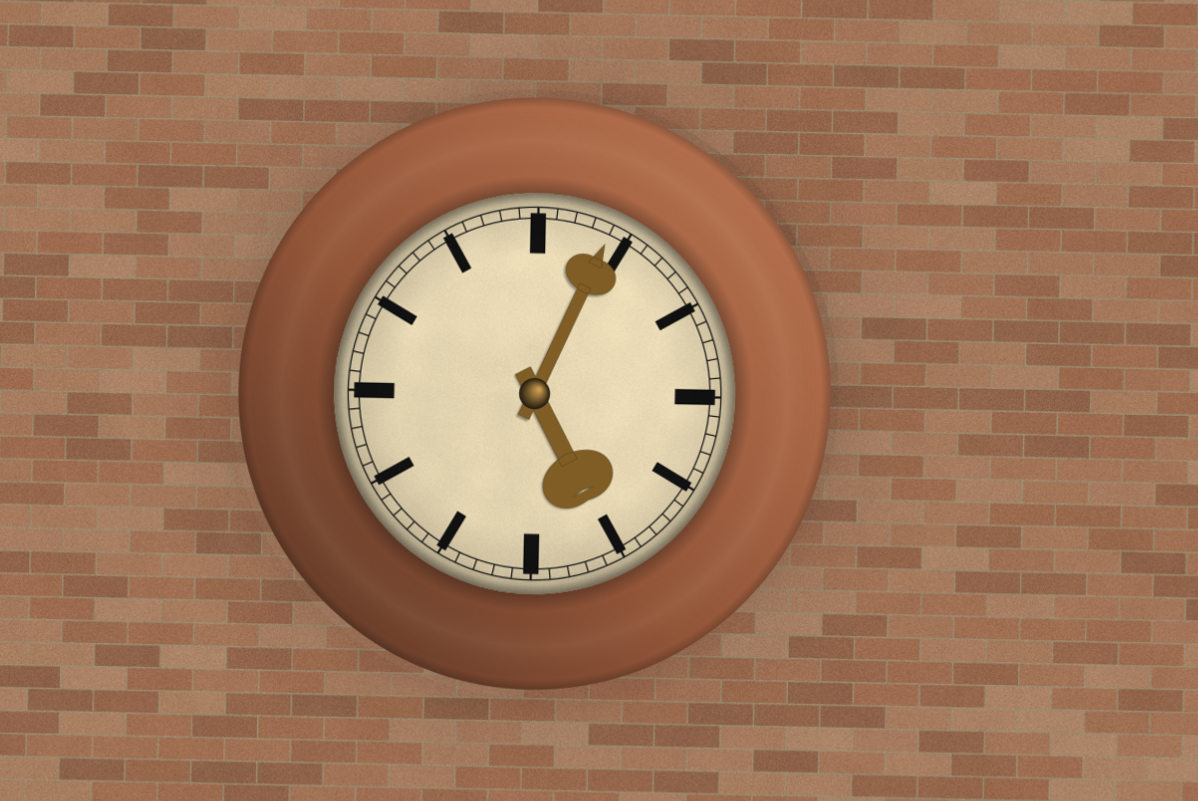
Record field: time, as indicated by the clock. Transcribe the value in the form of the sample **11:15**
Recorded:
**5:04**
